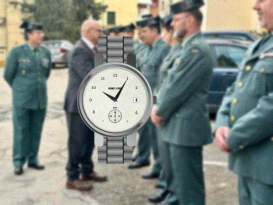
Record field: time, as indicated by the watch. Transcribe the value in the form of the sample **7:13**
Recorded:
**10:05**
